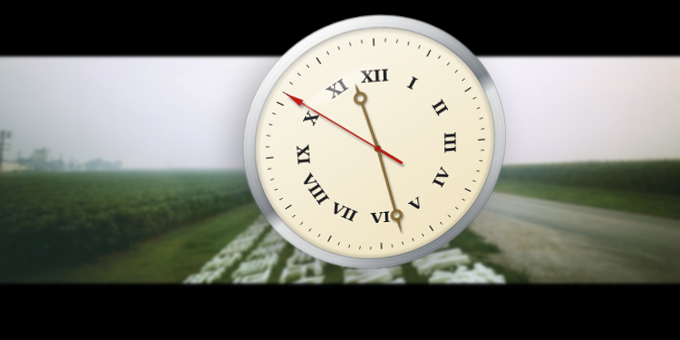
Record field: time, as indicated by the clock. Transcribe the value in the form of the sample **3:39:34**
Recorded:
**11:27:51**
